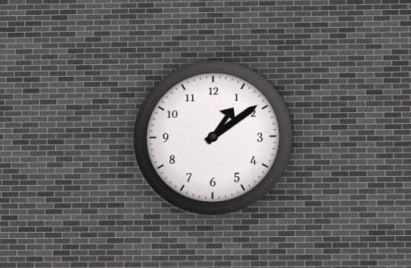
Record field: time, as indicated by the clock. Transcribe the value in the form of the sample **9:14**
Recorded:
**1:09**
